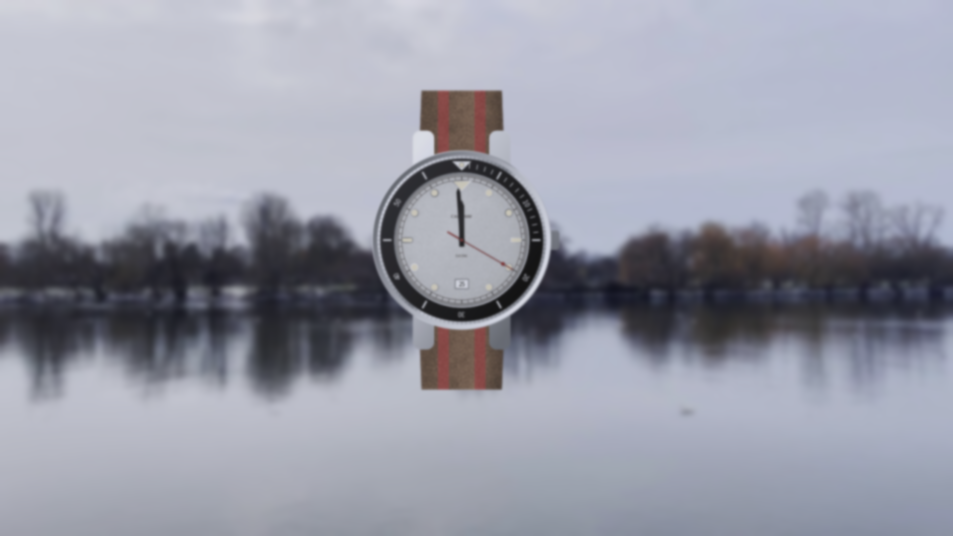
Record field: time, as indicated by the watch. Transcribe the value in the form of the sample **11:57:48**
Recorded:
**11:59:20**
